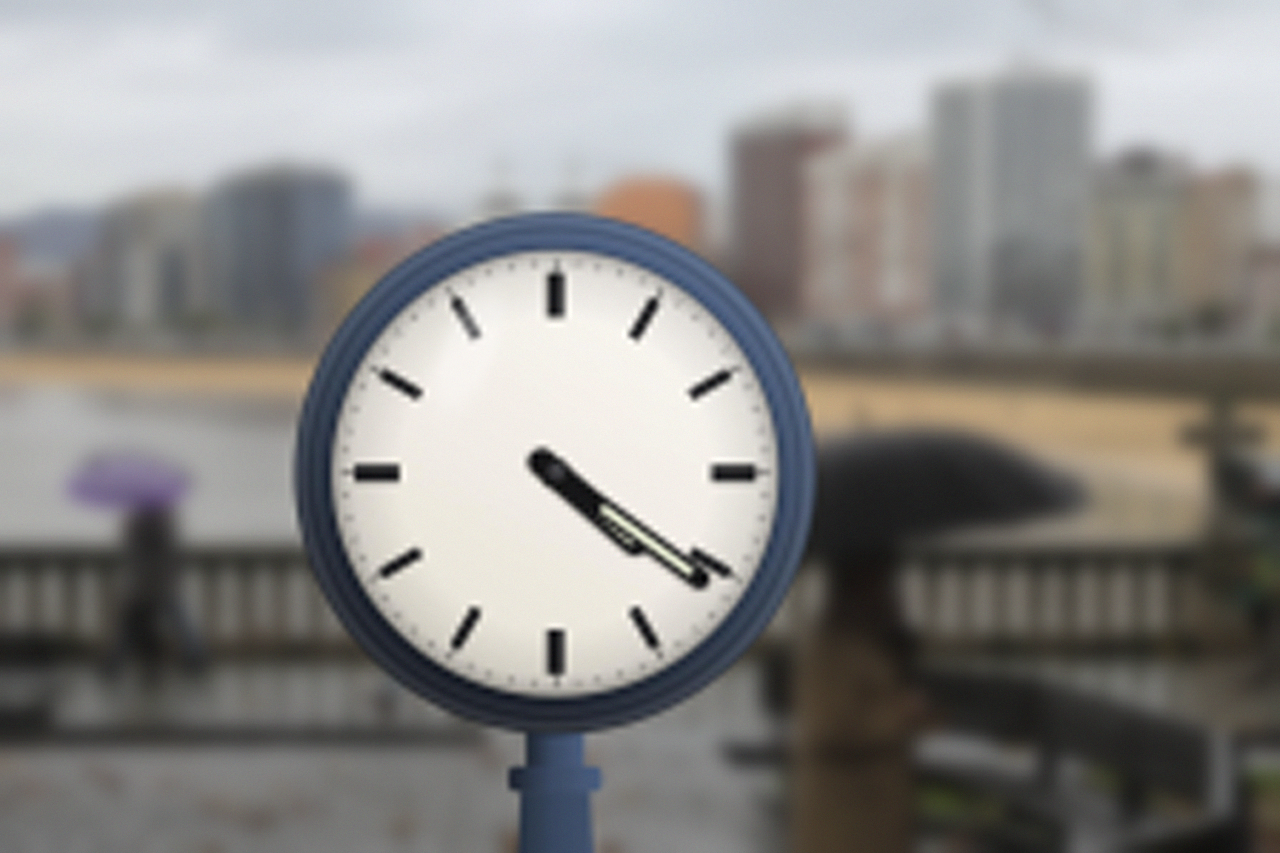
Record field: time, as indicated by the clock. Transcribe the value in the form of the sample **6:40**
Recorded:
**4:21**
